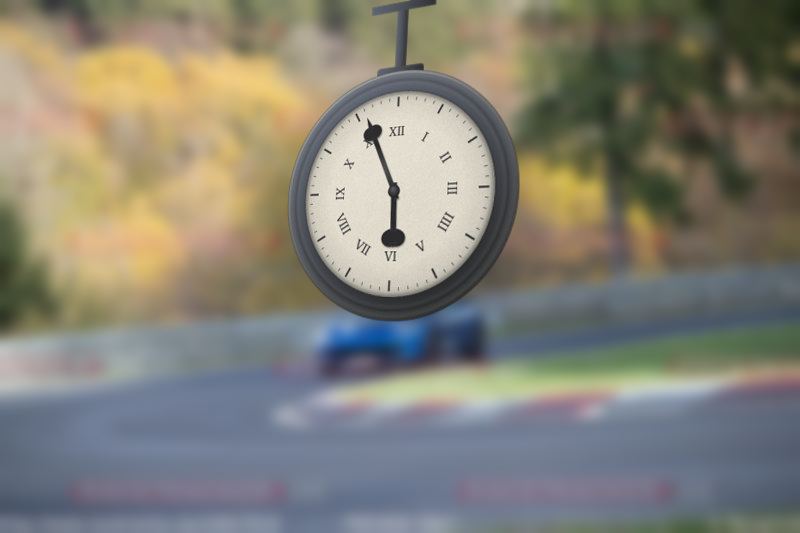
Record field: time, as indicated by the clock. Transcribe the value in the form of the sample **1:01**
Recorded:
**5:56**
